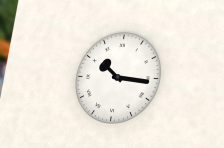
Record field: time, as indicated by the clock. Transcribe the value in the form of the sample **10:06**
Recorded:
**10:16**
